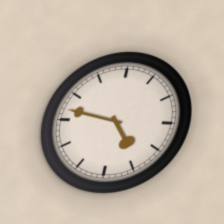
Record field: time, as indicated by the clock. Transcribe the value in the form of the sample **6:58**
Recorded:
**4:47**
